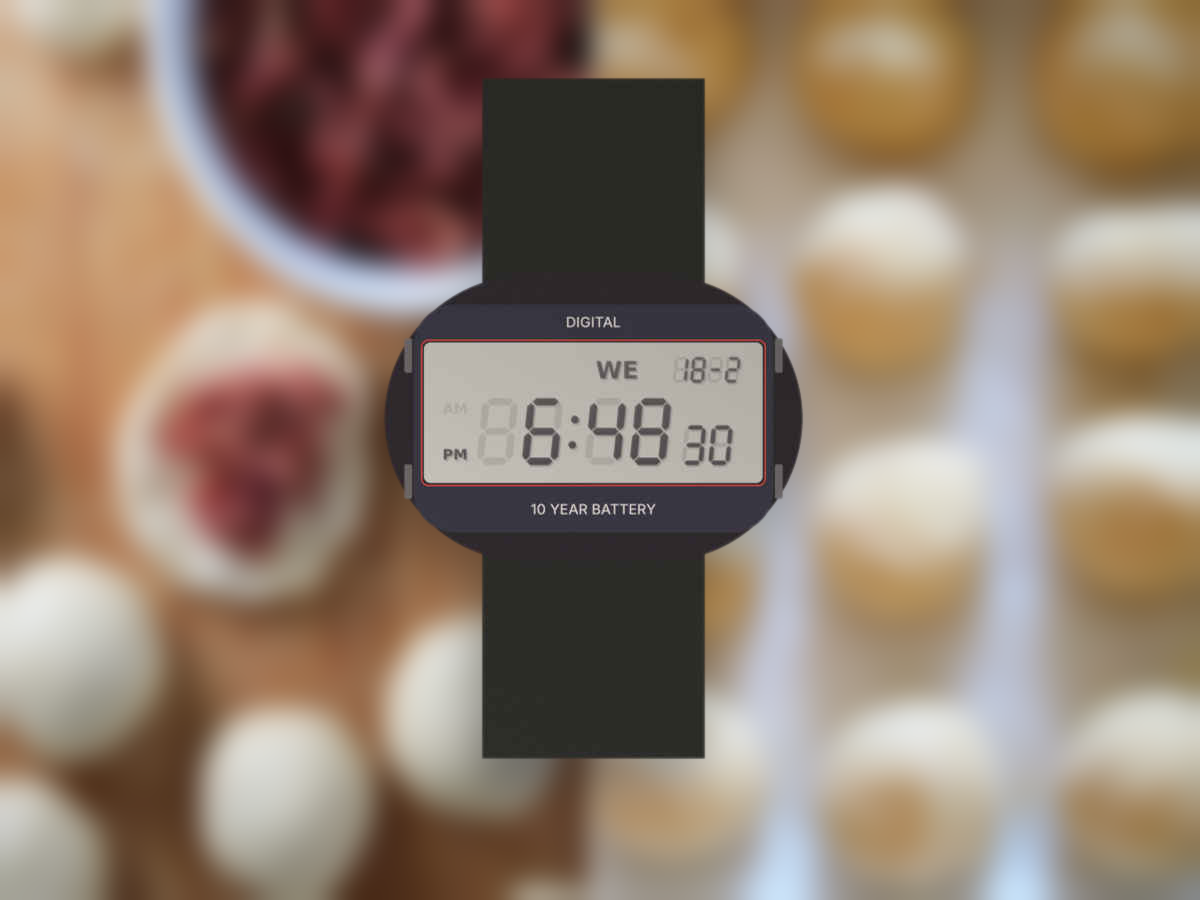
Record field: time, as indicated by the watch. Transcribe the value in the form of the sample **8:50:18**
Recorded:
**6:48:30**
